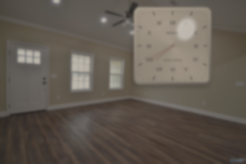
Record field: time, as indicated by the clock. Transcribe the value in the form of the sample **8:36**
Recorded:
**7:40**
